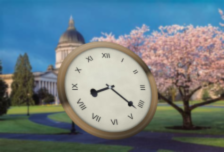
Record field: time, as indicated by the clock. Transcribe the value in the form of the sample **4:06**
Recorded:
**8:22**
